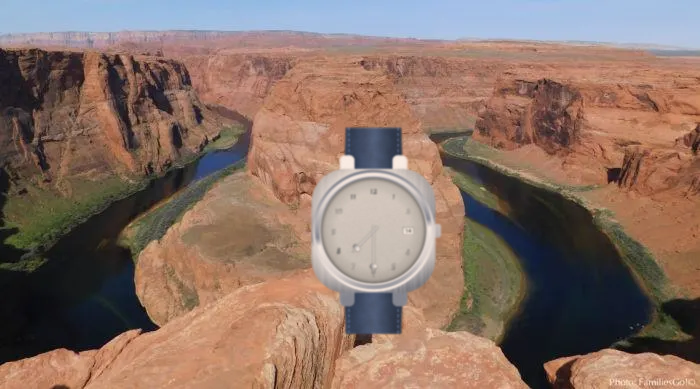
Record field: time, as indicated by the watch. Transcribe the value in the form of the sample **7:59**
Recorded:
**7:30**
